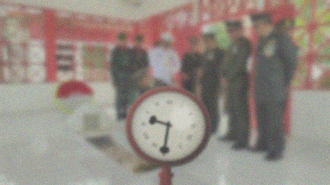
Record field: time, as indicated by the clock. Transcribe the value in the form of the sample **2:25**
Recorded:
**9:31**
